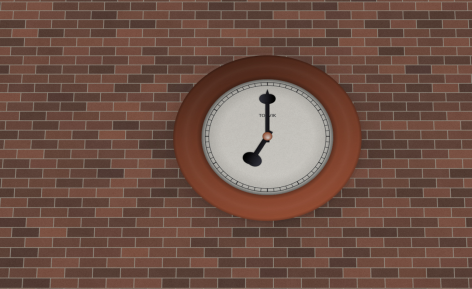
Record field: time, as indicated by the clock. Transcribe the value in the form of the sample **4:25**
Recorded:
**7:00**
